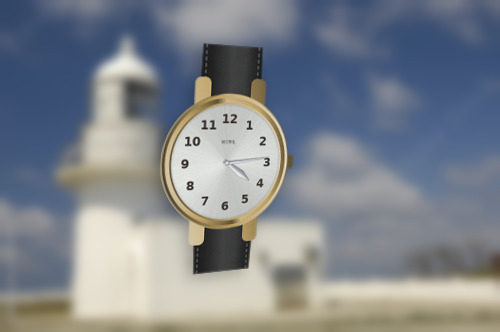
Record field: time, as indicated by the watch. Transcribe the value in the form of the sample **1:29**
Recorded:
**4:14**
